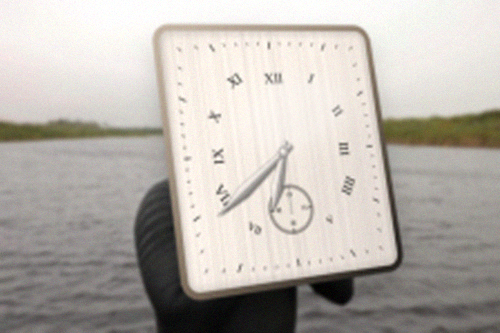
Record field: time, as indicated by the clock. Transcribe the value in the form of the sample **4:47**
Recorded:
**6:39**
